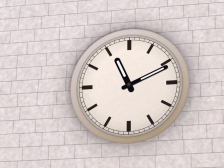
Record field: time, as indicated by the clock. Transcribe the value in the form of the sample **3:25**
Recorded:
**11:11**
